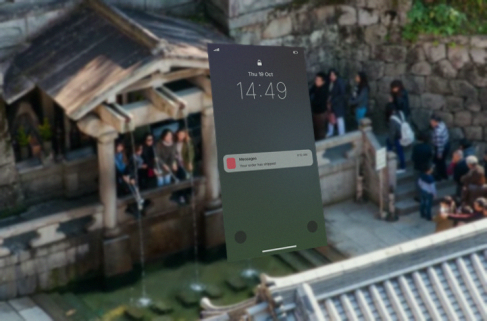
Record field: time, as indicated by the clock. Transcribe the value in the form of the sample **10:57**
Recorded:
**14:49**
